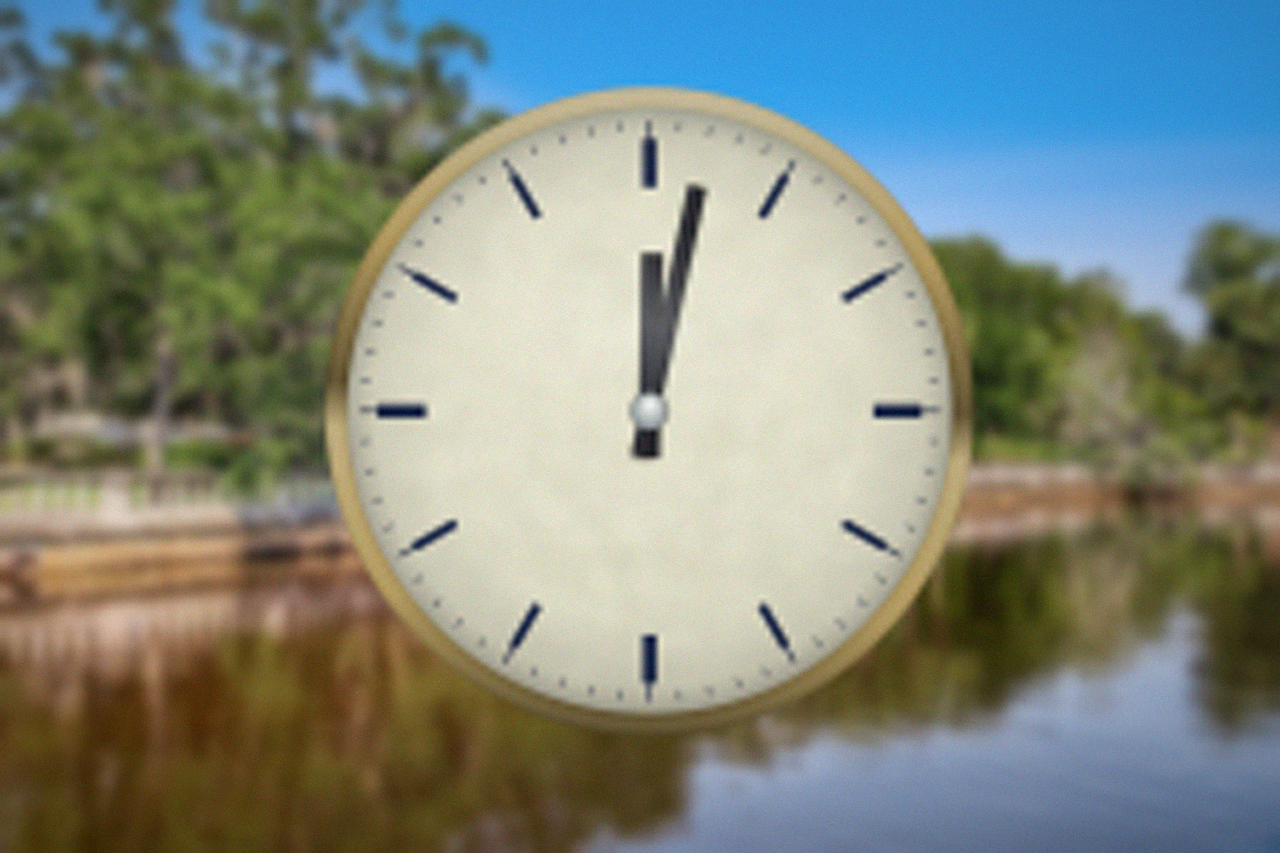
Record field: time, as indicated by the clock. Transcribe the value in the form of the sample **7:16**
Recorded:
**12:02**
